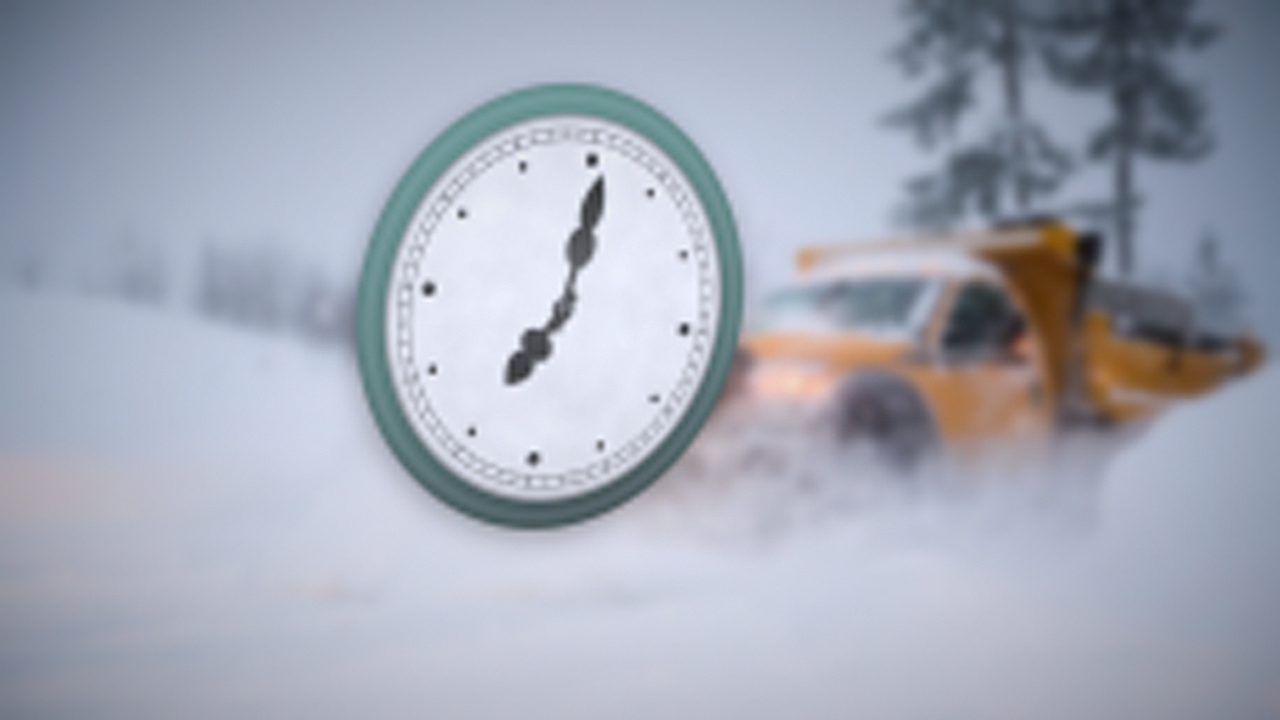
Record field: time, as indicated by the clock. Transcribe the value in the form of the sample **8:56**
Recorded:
**7:01**
